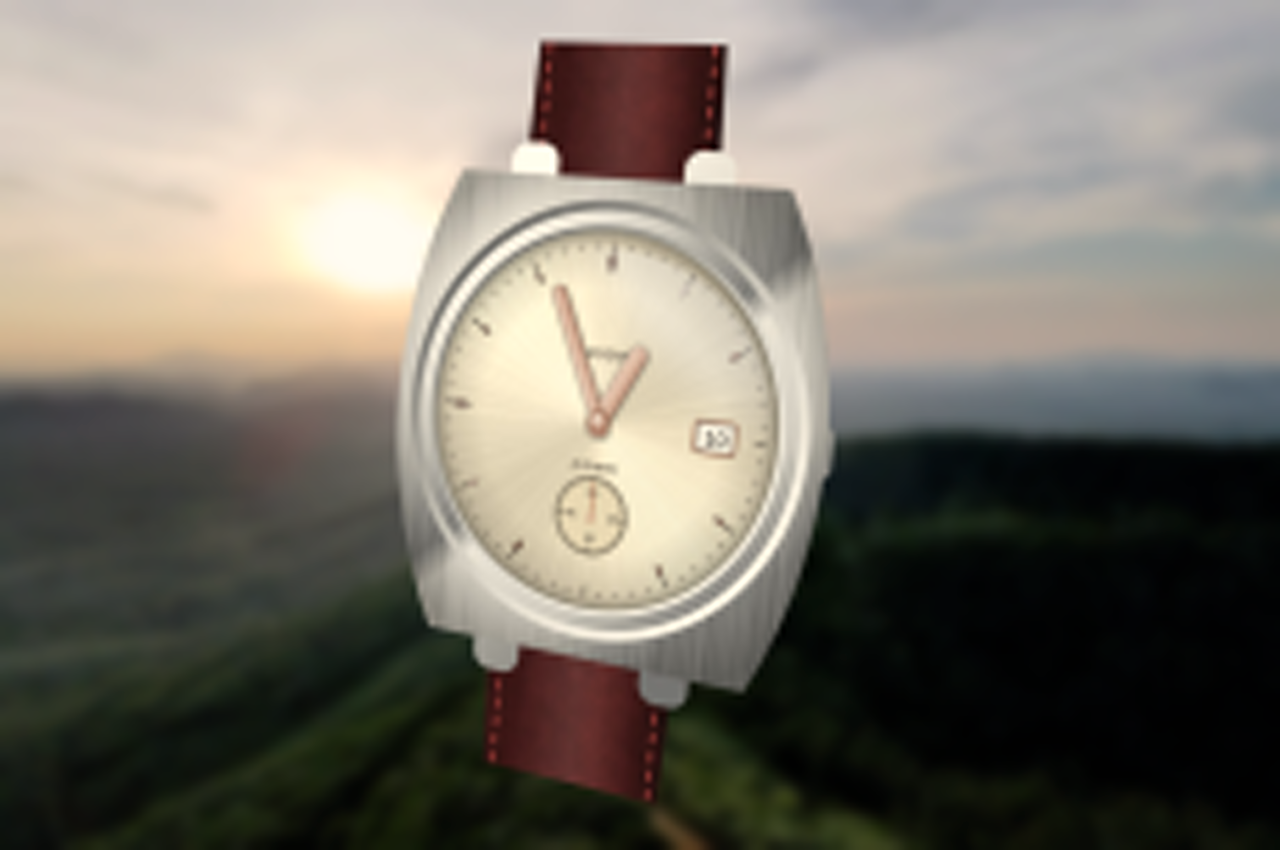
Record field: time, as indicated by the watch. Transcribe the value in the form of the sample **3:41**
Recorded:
**12:56**
